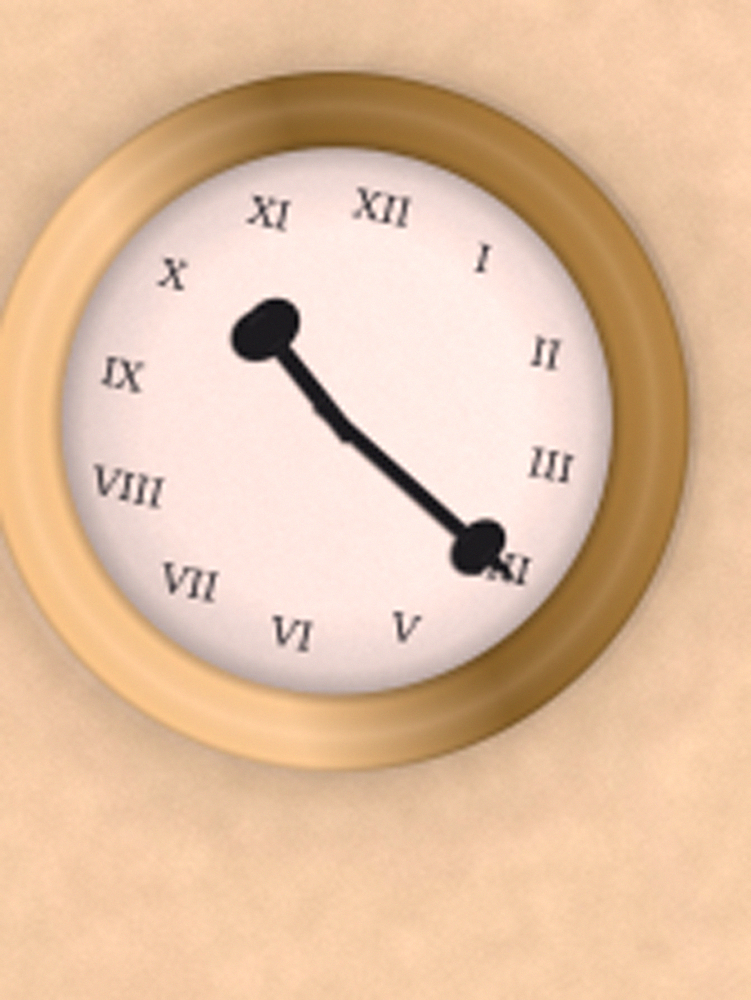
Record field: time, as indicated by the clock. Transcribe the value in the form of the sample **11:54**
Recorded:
**10:20**
